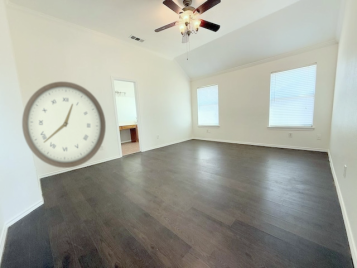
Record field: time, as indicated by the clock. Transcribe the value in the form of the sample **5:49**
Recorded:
**12:38**
